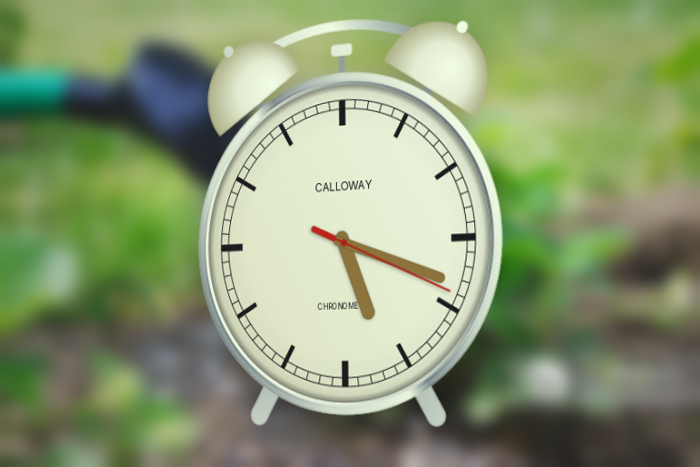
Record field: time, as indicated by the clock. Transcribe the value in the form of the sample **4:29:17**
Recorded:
**5:18:19**
